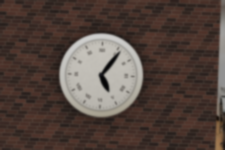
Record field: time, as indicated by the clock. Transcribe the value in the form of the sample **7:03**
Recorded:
**5:06**
